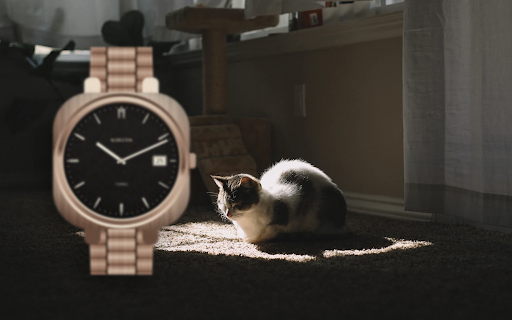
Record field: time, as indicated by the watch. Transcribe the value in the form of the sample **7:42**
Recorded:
**10:11**
